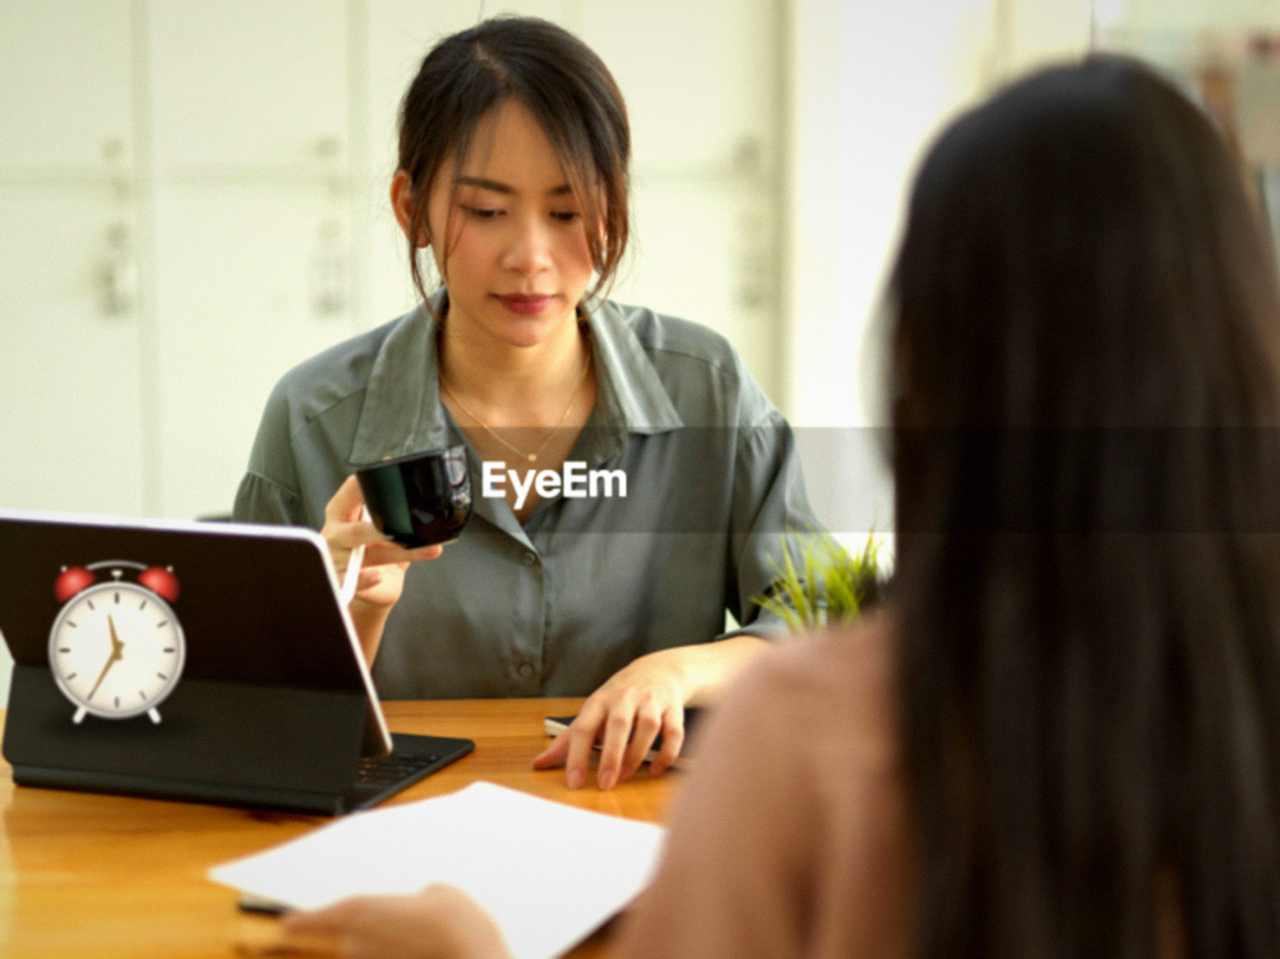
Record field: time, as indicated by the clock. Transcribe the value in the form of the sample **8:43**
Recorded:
**11:35**
